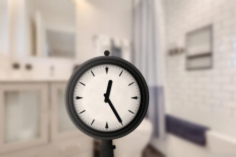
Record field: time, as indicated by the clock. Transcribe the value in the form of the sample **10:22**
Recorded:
**12:25**
